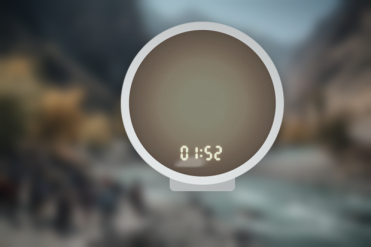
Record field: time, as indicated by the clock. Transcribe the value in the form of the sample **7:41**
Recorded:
**1:52**
